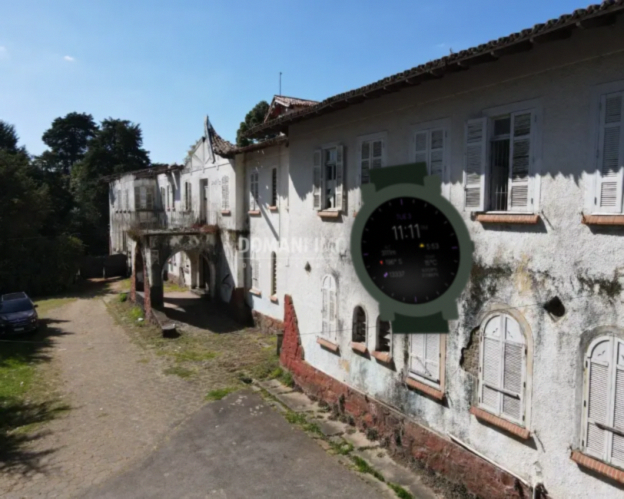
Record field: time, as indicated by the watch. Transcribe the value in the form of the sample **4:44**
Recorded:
**11:11**
